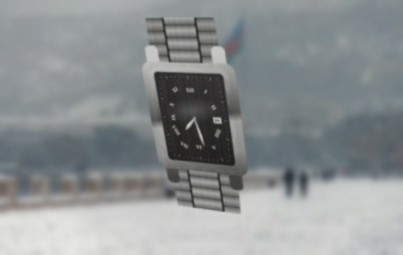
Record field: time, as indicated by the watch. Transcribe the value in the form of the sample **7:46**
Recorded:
**7:28**
